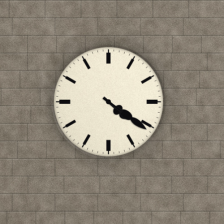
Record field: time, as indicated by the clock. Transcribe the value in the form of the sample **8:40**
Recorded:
**4:21**
